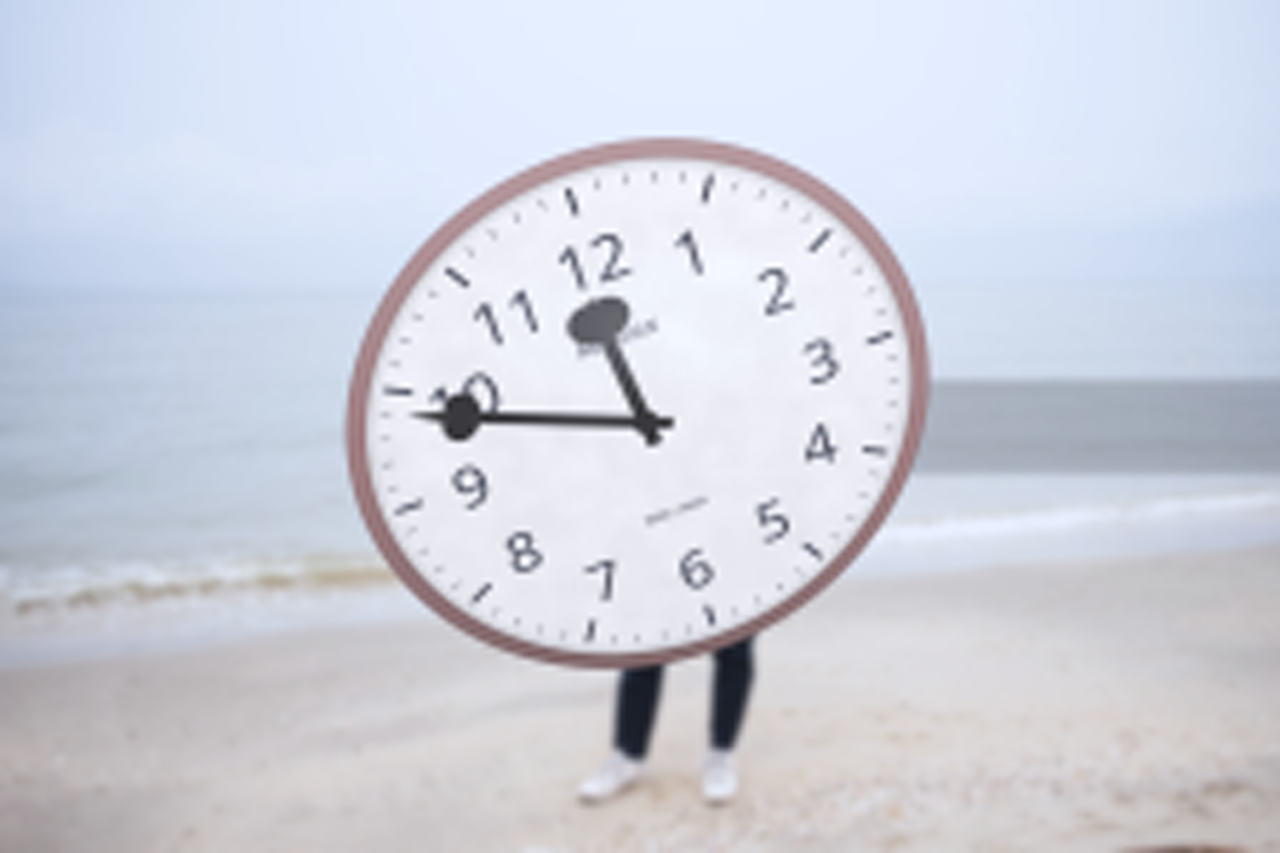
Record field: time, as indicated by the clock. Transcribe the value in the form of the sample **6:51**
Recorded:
**11:49**
